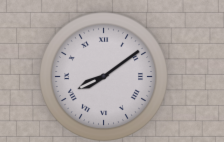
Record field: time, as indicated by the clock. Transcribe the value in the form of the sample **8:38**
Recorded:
**8:09**
